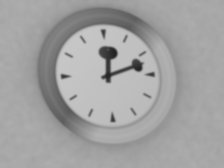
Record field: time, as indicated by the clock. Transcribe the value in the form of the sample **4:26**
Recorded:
**12:12**
